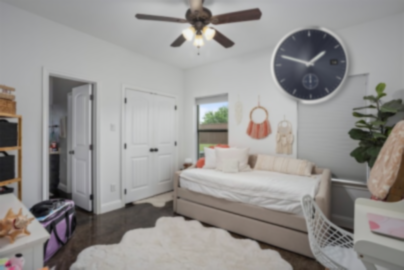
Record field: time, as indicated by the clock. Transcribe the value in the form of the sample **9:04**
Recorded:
**1:48**
